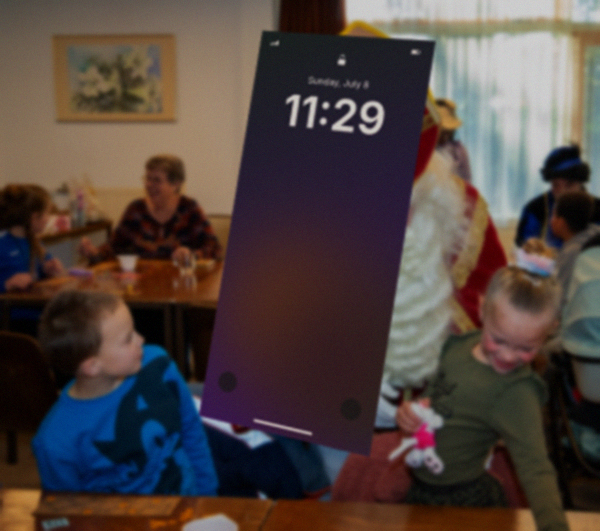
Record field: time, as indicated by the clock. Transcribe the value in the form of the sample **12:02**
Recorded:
**11:29**
